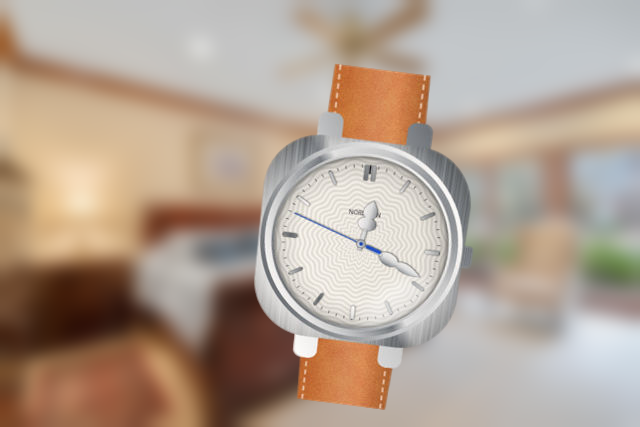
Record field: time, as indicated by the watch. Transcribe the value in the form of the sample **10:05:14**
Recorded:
**12:18:48**
